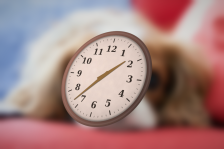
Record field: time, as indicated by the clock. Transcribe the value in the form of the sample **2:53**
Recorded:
**1:37**
